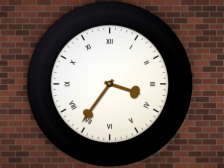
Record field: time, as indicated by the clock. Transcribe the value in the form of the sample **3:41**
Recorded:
**3:36**
